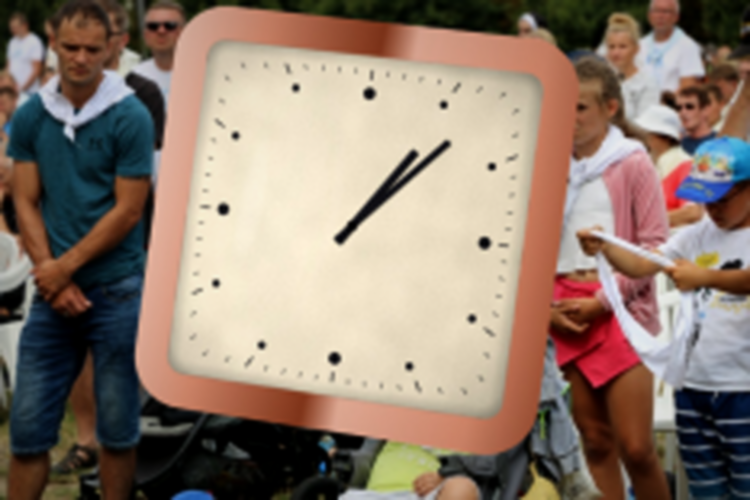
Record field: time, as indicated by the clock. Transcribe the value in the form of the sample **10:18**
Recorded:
**1:07**
